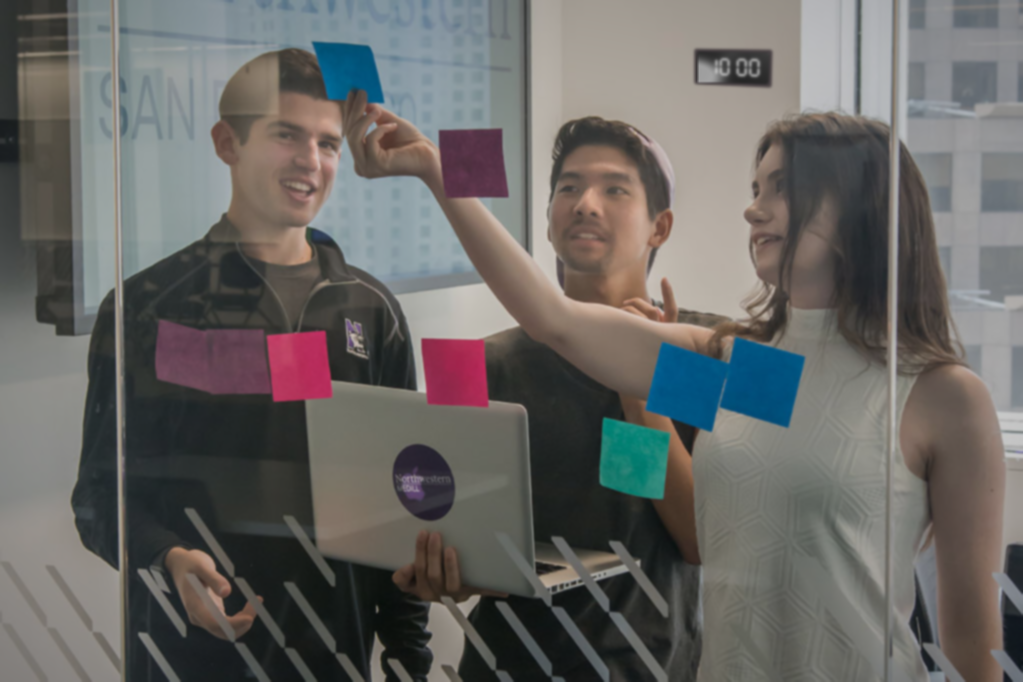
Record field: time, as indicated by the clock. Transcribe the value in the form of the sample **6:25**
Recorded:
**10:00**
